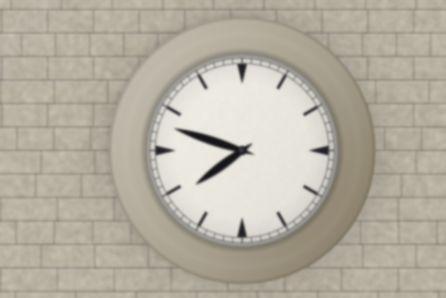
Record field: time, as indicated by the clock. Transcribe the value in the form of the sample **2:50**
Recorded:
**7:48**
